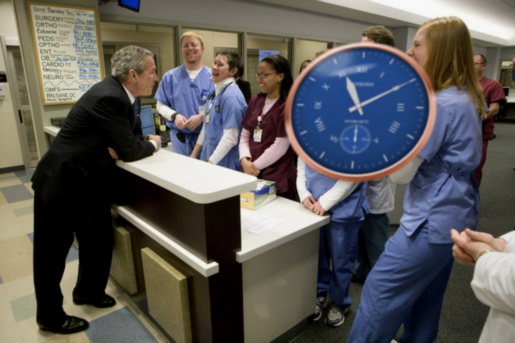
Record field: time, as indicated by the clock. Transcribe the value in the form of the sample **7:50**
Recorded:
**11:10**
